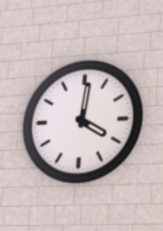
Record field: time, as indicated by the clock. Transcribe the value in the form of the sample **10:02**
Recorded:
**4:01**
